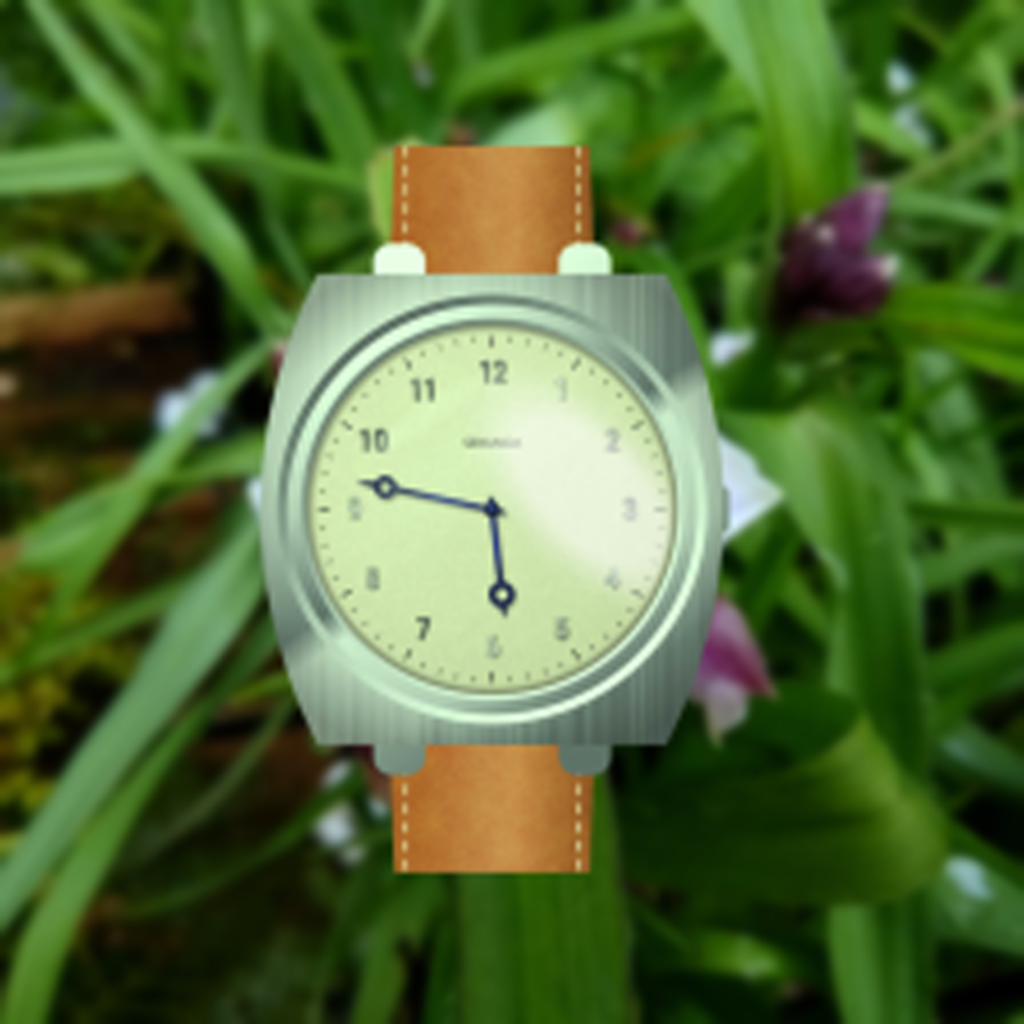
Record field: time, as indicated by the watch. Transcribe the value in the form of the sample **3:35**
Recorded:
**5:47**
